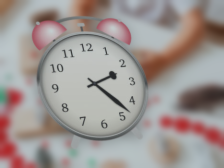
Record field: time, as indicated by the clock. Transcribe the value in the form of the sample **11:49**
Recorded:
**2:23**
